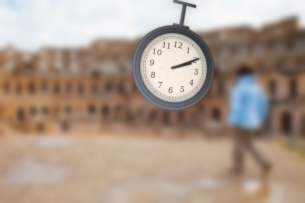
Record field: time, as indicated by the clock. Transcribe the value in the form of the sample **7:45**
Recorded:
**2:10**
